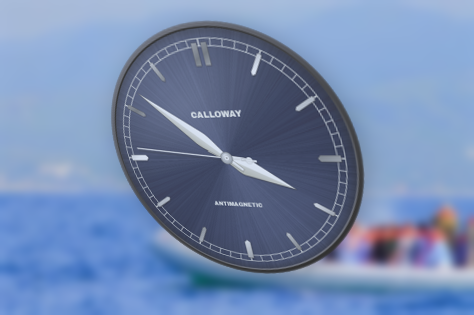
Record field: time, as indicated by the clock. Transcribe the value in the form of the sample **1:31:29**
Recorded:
**3:51:46**
